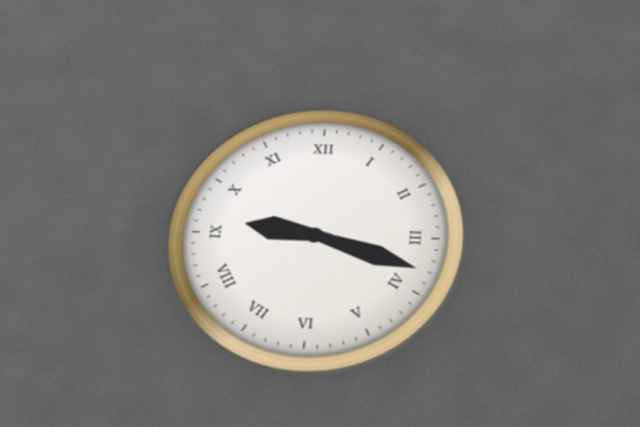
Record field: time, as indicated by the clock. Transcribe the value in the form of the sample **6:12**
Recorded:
**9:18**
